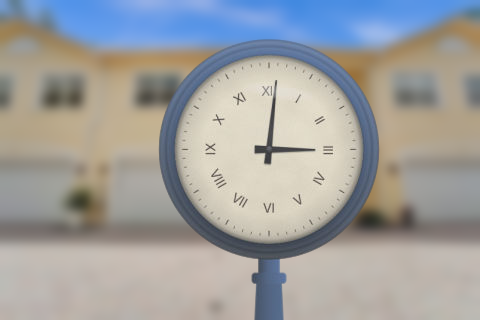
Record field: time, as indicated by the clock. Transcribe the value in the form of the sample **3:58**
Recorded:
**3:01**
